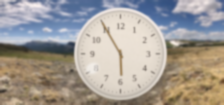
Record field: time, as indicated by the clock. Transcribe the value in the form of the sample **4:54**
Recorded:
**5:55**
